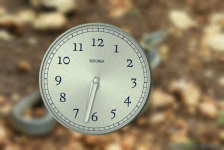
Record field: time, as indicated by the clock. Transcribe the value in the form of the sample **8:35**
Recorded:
**6:32**
